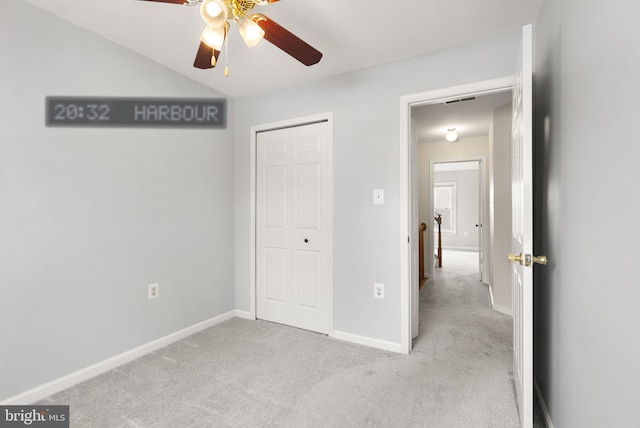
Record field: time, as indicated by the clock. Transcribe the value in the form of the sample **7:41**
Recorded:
**20:32**
